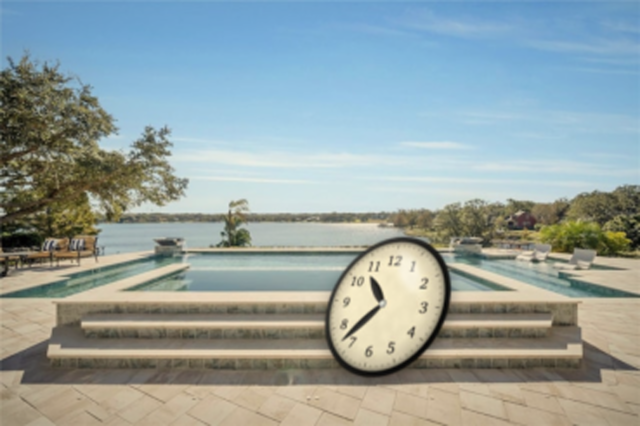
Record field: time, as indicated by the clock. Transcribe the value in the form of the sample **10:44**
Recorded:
**10:37**
